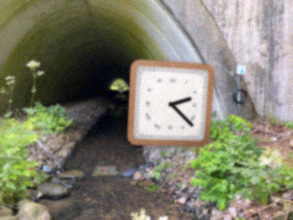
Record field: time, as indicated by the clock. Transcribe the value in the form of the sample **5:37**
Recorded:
**2:22**
